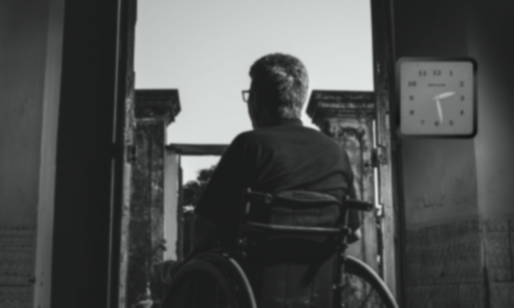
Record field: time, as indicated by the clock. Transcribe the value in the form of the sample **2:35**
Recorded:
**2:28**
